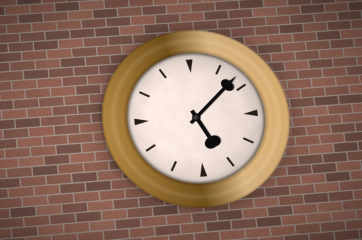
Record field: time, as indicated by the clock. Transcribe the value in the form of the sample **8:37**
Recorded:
**5:08**
